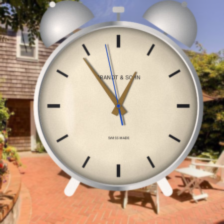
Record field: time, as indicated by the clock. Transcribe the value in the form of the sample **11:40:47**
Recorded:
**12:53:58**
